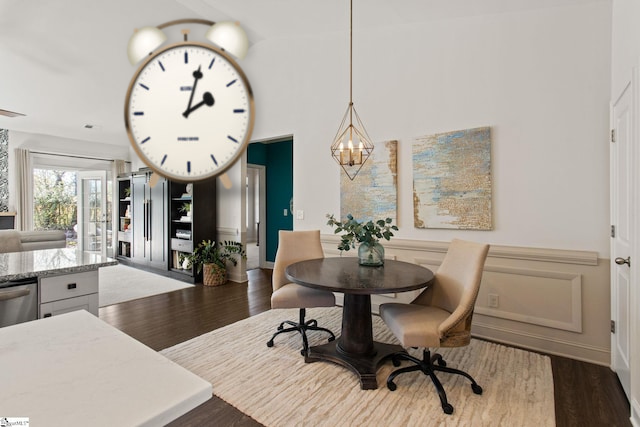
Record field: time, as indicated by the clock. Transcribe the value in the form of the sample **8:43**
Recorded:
**2:03**
